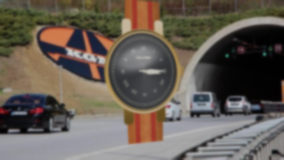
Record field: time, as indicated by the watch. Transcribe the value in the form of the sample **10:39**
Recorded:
**3:15**
